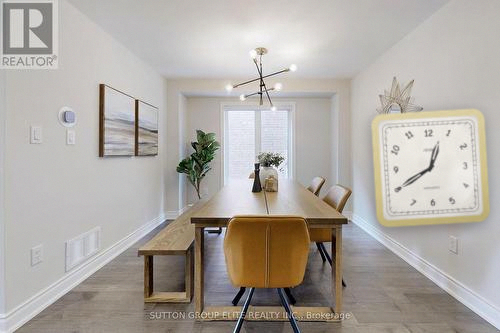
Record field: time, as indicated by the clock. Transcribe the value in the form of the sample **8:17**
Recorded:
**12:40**
